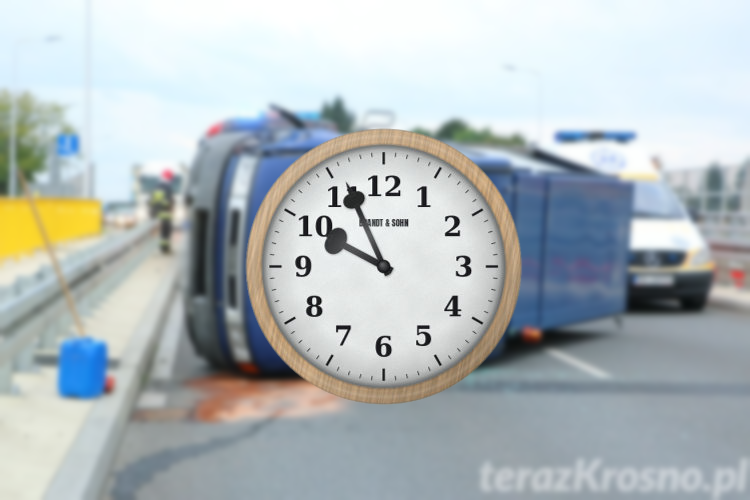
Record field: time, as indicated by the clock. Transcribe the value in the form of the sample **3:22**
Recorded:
**9:56**
